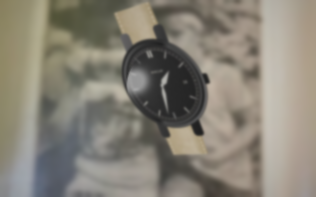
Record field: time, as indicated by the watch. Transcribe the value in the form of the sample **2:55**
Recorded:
**1:32**
